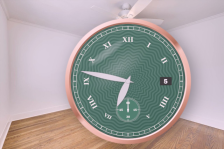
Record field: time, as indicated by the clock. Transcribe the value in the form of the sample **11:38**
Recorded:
**6:47**
